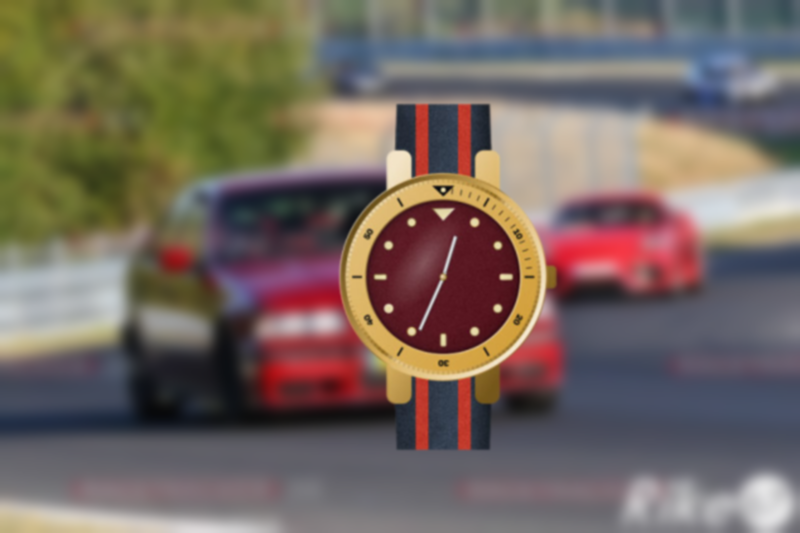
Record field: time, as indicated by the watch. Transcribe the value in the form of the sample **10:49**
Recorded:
**12:34**
